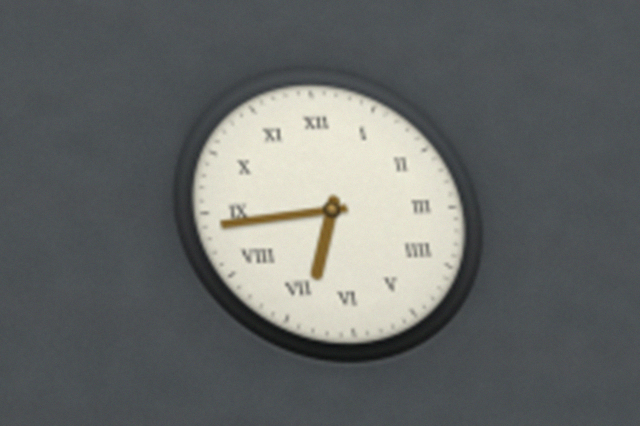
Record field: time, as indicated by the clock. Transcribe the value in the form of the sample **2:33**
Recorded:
**6:44**
